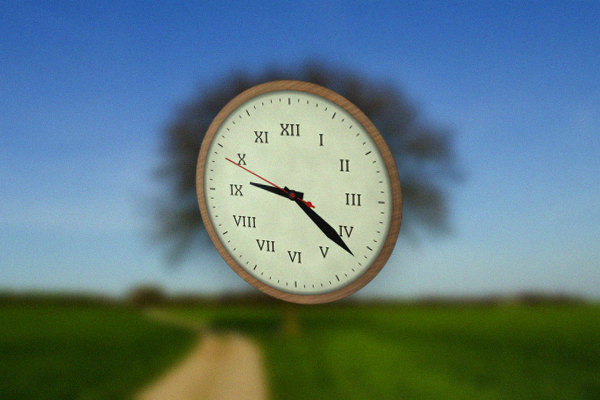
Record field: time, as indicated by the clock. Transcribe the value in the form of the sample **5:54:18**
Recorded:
**9:21:49**
